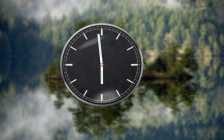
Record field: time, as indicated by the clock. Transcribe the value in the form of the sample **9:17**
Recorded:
**5:59**
